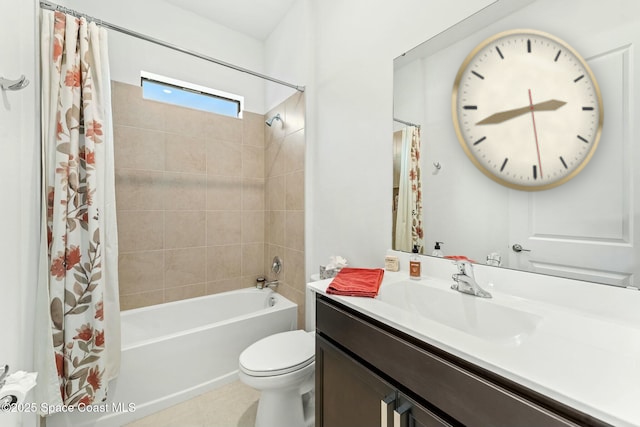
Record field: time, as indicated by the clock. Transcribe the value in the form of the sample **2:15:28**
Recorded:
**2:42:29**
